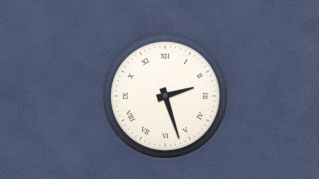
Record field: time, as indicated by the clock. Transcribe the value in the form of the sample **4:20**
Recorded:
**2:27**
